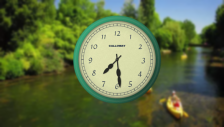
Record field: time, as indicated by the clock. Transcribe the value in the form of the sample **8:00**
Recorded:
**7:29**
